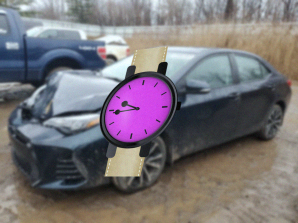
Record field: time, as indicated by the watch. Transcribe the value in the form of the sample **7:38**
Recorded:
**9:44**
